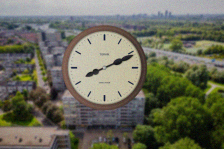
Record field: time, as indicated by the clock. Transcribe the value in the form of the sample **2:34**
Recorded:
**8:11**
